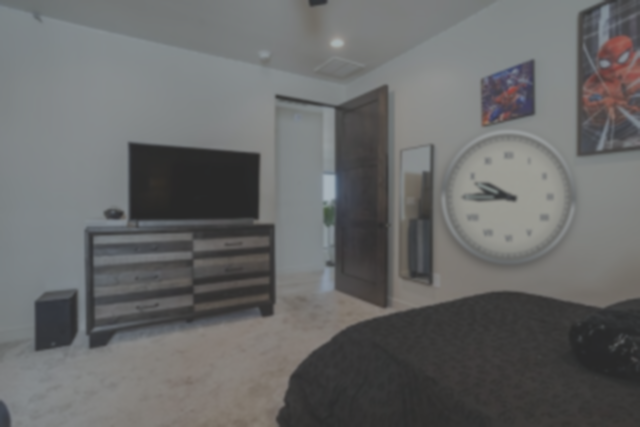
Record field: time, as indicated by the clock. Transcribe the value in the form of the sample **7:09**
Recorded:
**9:45**
